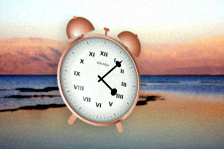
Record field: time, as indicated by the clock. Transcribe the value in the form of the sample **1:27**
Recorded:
**4:07**
